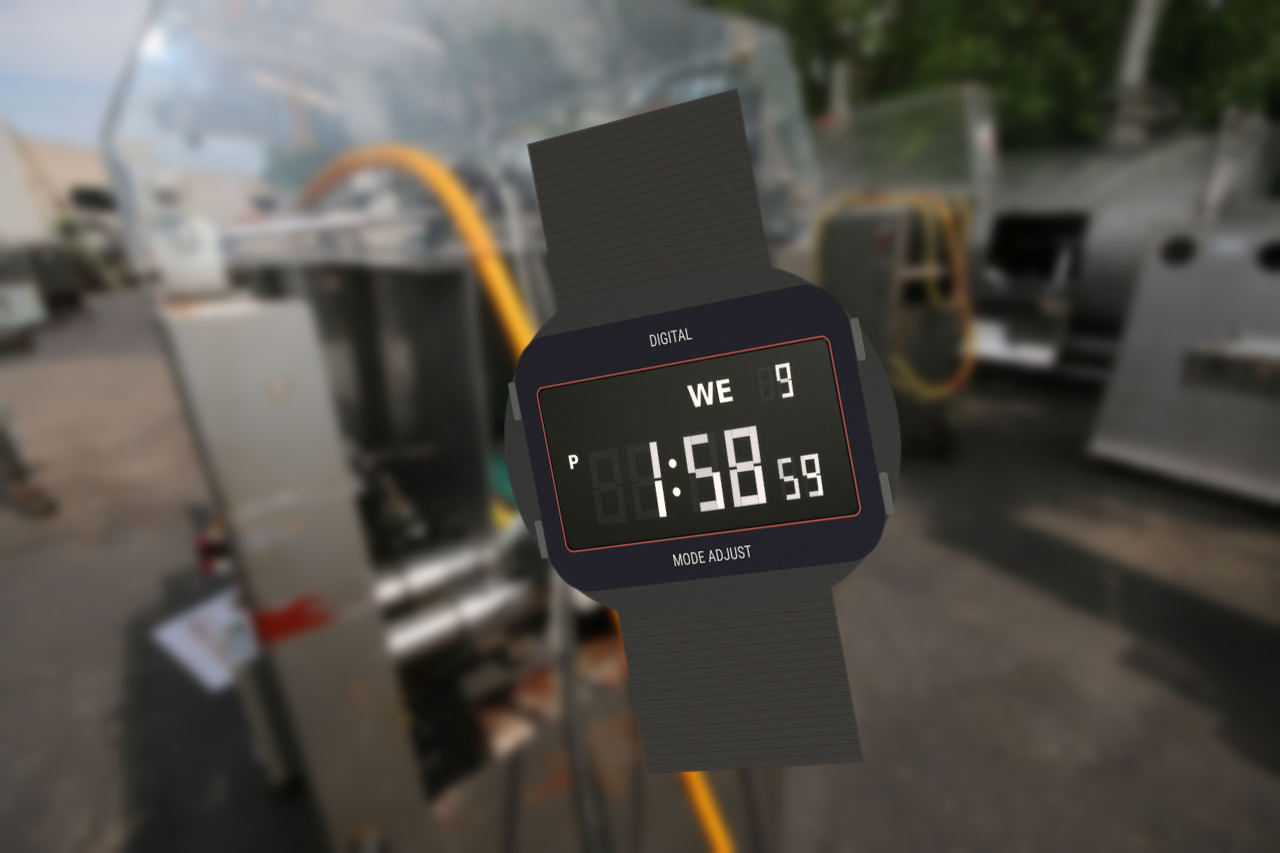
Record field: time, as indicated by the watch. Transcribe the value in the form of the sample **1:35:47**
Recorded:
**1:58:59**
